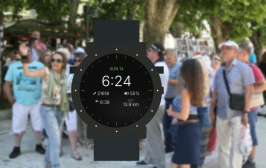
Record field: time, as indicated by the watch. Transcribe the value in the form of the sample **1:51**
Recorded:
**6:24**
